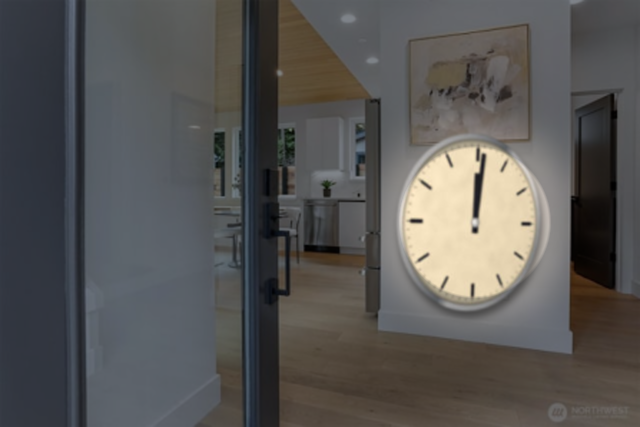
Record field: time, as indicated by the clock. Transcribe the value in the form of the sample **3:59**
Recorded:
**12:01**
